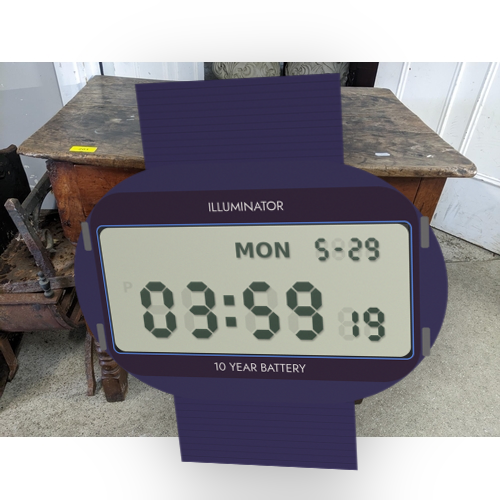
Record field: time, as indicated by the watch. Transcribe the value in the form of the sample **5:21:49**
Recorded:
**3:59:19**
